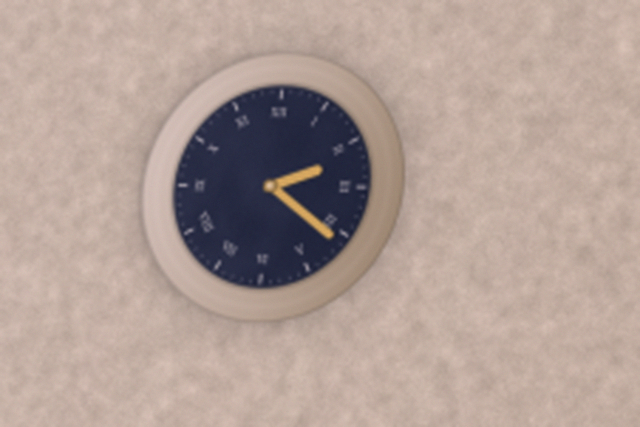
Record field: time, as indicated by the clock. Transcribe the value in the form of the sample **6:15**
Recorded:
**2:21**
